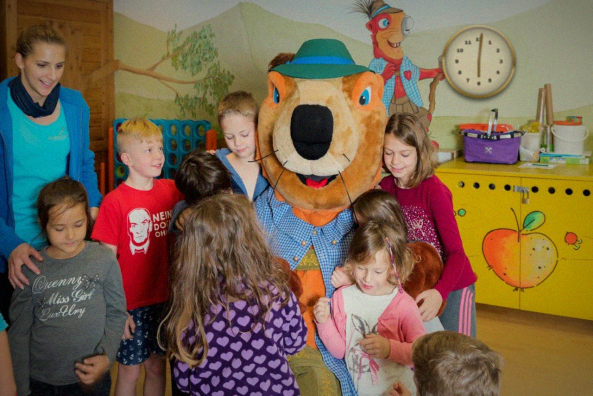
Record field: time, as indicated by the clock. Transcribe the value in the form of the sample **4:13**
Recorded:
**6:01**
